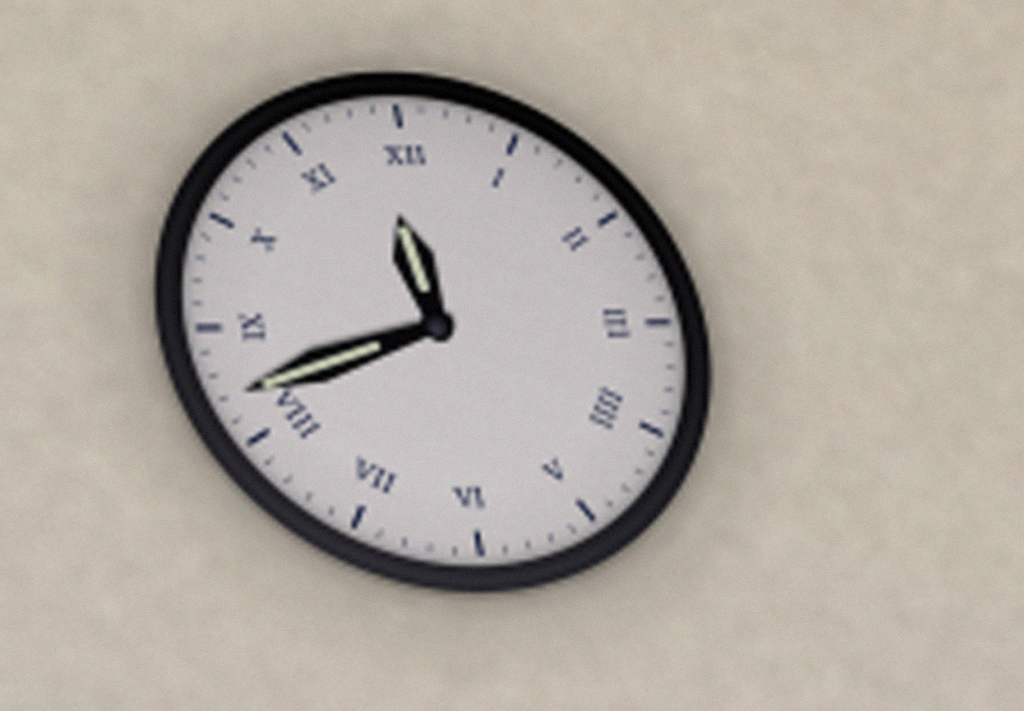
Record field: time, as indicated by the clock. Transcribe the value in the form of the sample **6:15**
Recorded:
**11:42**
